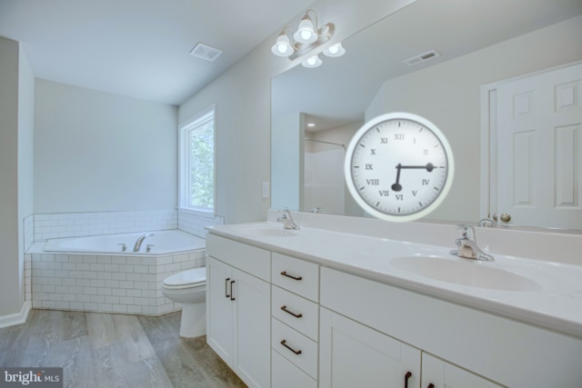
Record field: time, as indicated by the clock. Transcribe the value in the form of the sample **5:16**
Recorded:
**6:15**
